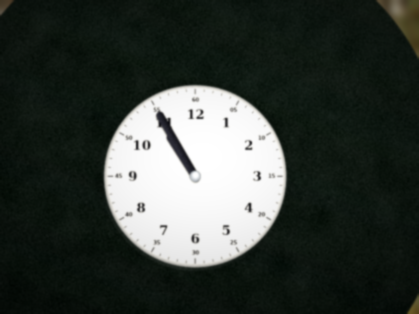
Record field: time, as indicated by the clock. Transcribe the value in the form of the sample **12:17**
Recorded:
**10:55**
